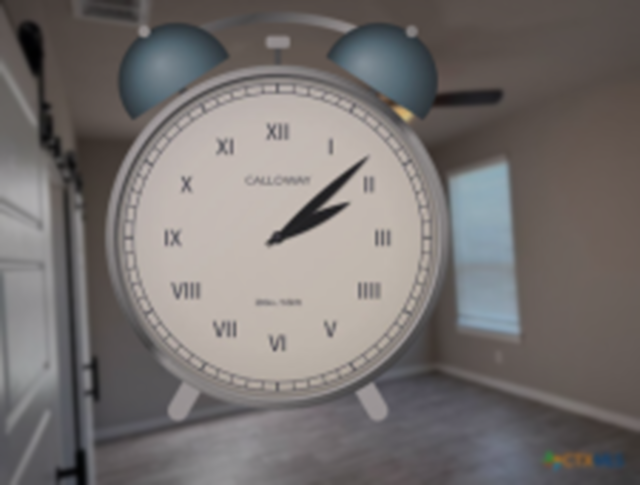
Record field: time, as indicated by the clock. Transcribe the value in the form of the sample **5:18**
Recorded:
**2:08**
